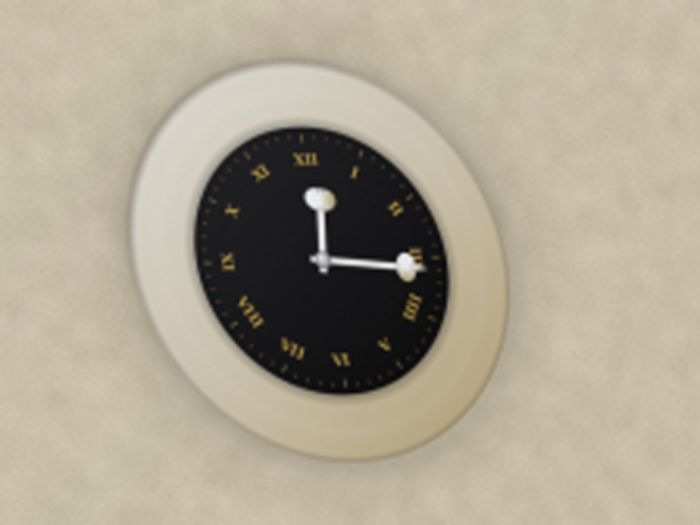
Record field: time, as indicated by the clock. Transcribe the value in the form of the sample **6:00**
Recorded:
**12:16**
